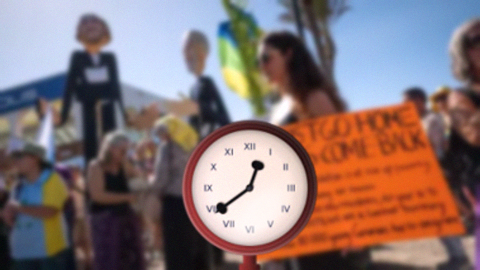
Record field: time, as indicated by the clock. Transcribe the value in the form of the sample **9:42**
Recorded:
**12:39**
